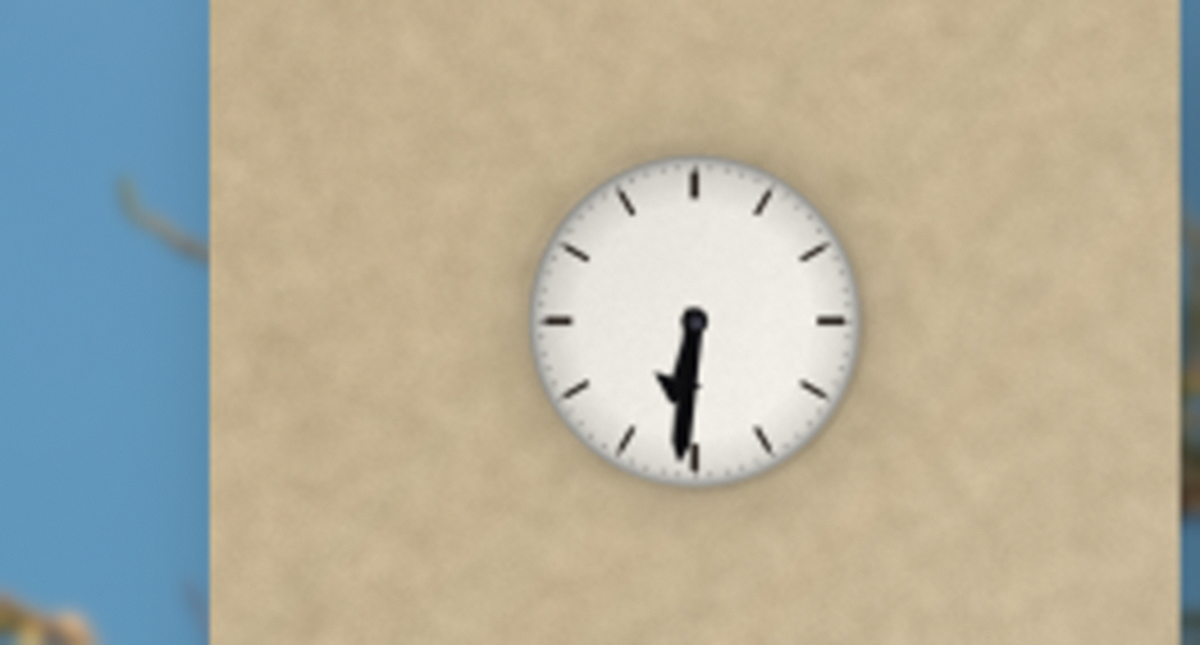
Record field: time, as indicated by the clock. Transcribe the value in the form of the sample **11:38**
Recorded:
**6:31**
